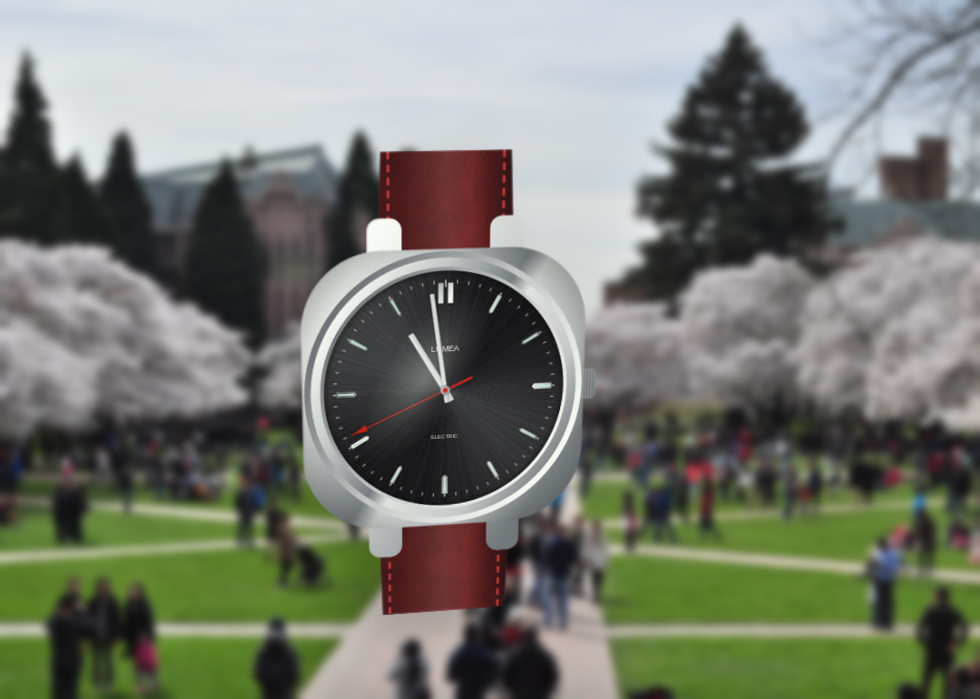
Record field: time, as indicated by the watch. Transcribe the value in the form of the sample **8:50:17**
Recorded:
**10:58:41**
